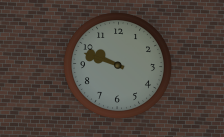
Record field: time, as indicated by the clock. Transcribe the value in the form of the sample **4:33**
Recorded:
**9:48**
